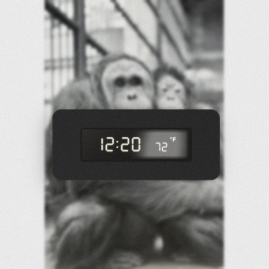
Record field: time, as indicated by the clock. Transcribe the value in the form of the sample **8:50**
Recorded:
**12:20**
